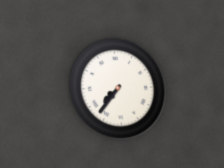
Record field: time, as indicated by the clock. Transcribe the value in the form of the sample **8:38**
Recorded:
**7:37**
